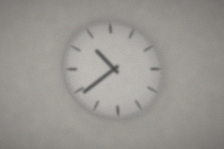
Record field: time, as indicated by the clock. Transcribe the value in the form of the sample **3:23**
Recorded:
**10:39**
